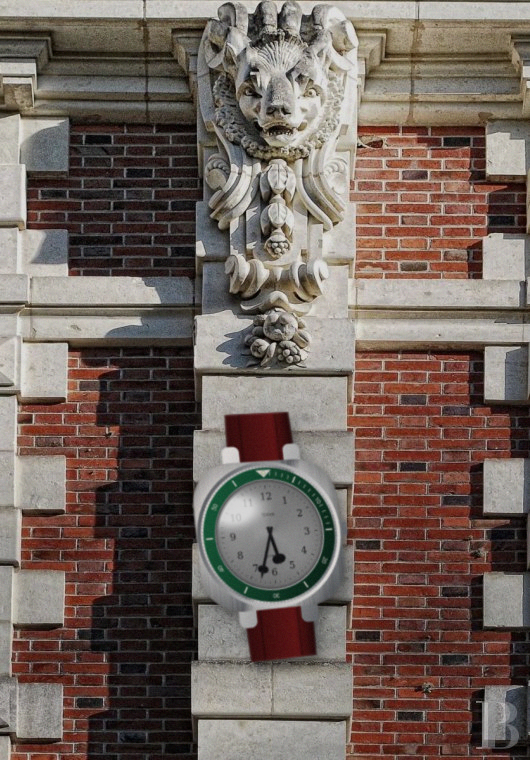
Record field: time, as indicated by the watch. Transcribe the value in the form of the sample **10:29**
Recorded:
**5:33**
